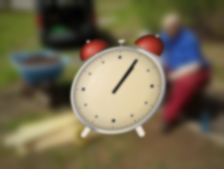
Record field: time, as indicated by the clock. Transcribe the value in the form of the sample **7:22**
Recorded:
**1:05**
